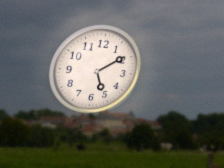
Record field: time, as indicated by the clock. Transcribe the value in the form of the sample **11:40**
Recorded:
**5:09**
